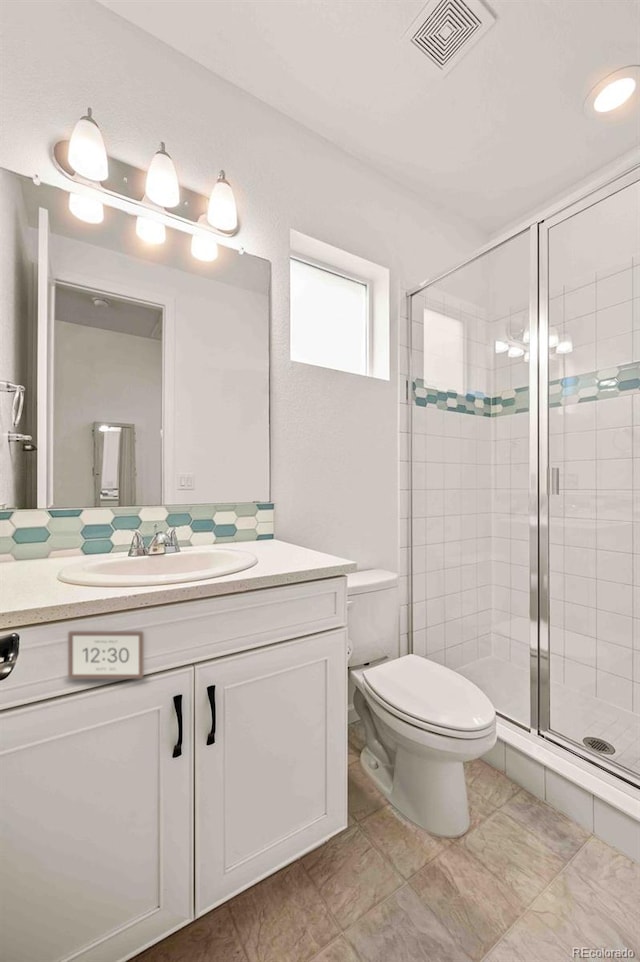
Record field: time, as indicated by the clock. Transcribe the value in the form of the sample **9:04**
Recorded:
**12:30**
